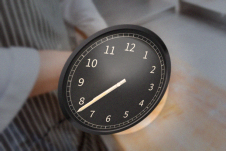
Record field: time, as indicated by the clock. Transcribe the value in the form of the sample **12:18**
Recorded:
**7:38**
